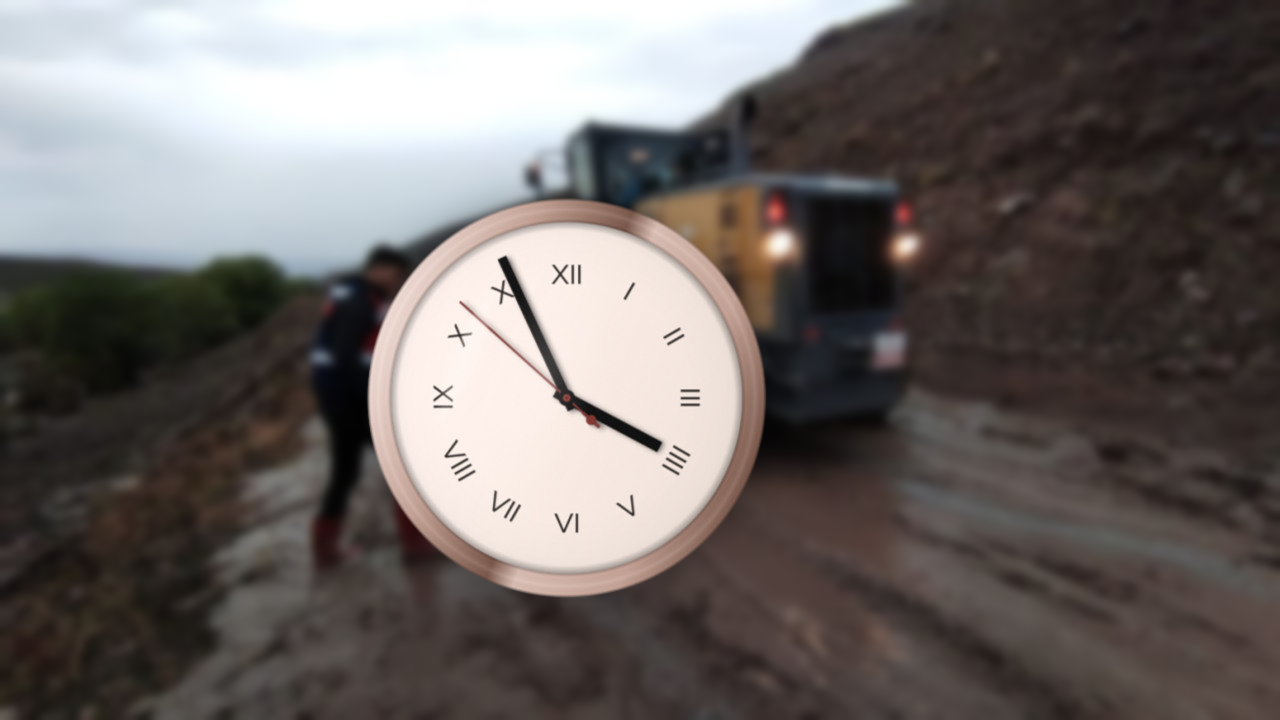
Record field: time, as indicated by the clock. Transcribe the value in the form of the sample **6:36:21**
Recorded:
**3:55:52**
